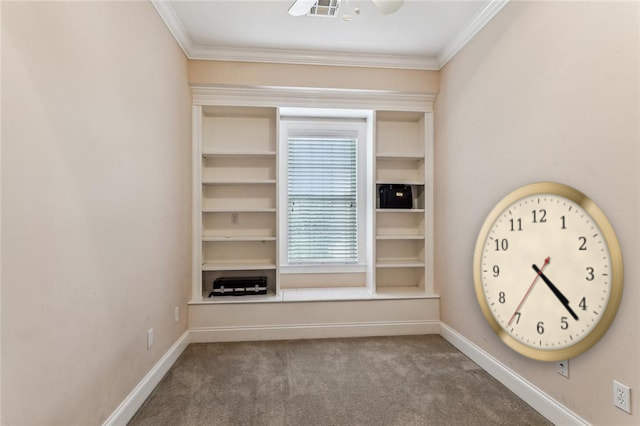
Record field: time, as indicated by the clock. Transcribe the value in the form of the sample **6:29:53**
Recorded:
**4:22:36**
